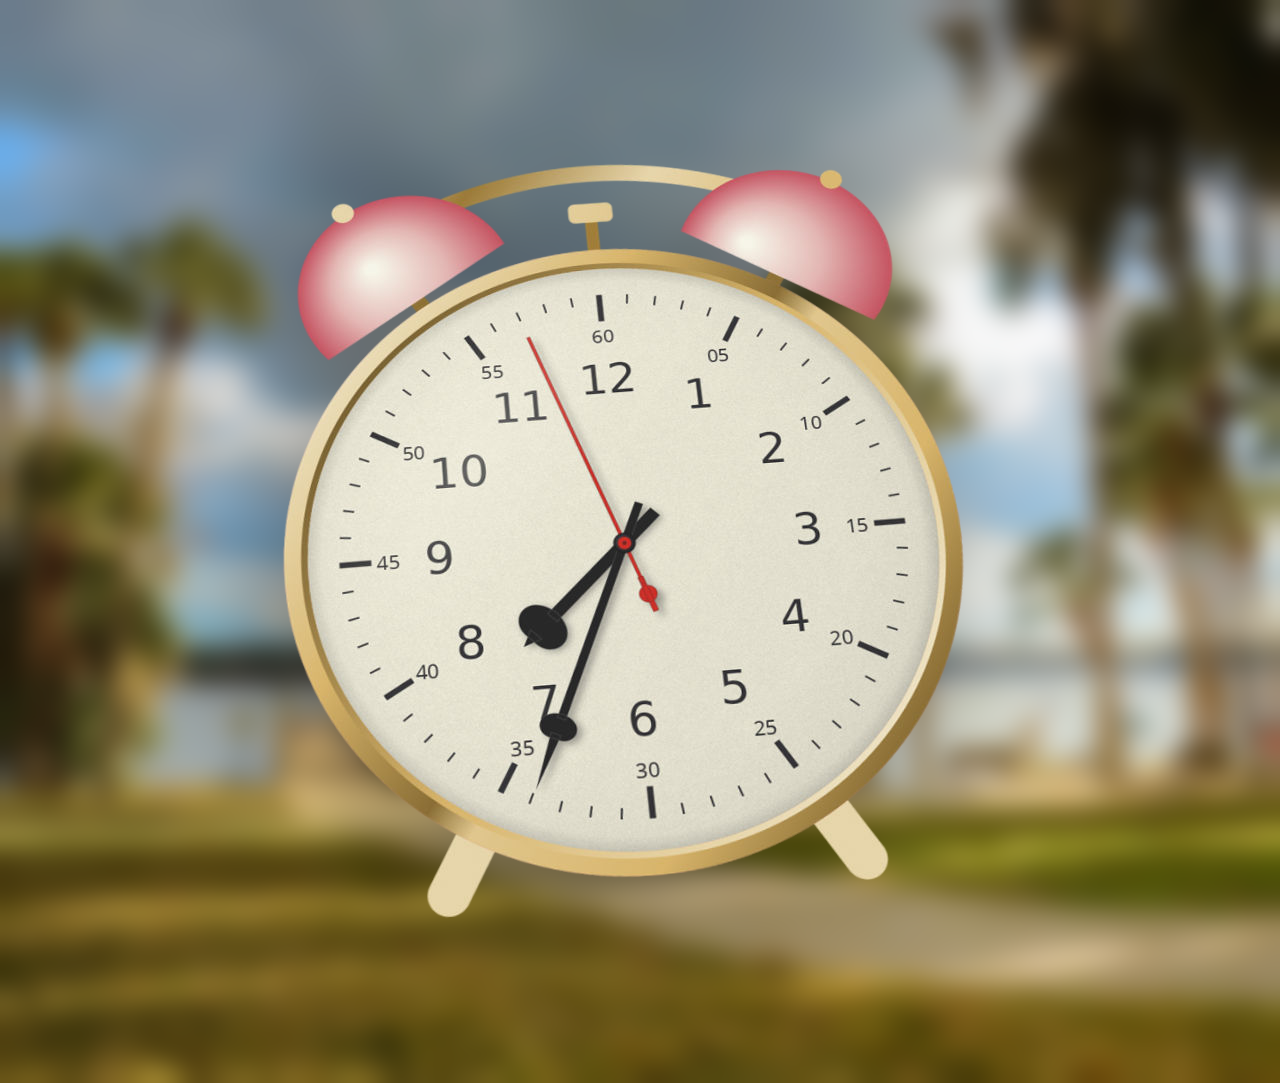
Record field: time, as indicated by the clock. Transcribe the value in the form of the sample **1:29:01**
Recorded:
**7:33:57**
